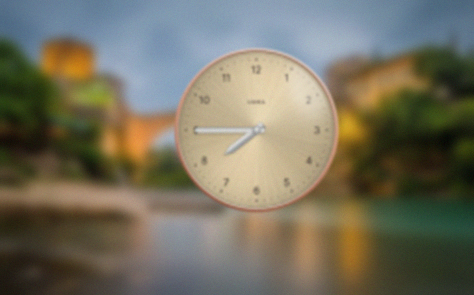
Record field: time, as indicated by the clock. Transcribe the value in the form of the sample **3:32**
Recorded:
**7:45**
